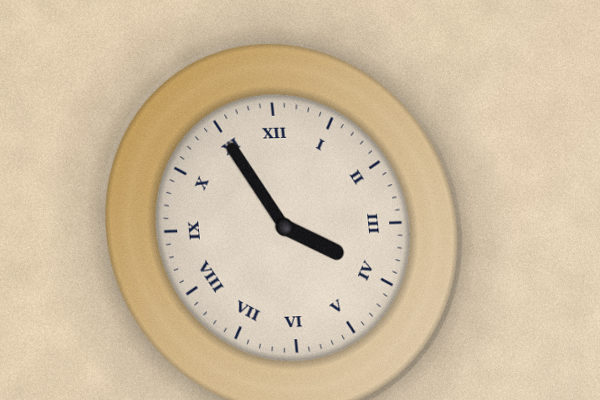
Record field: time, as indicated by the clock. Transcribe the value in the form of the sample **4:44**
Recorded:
**3:55**
